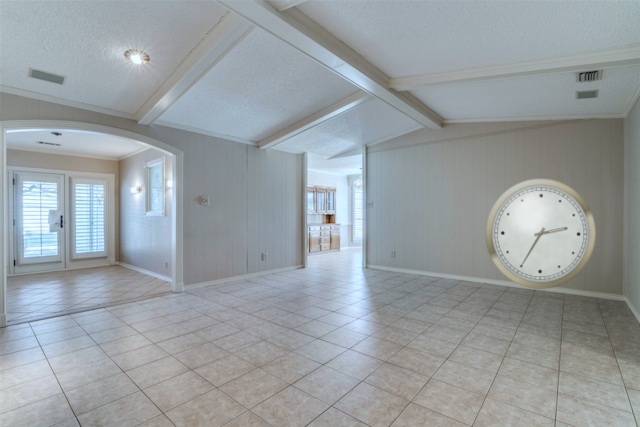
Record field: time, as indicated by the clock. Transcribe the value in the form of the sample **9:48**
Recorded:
**2:35**
